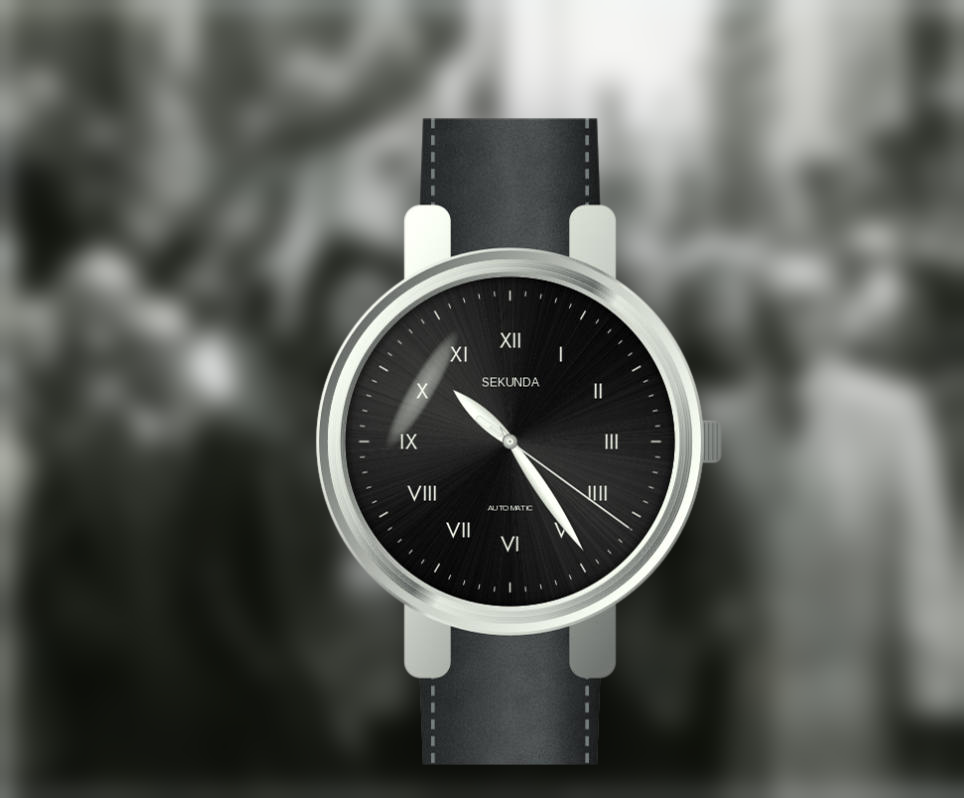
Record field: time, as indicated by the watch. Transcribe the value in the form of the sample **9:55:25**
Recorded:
**10:24:21**
